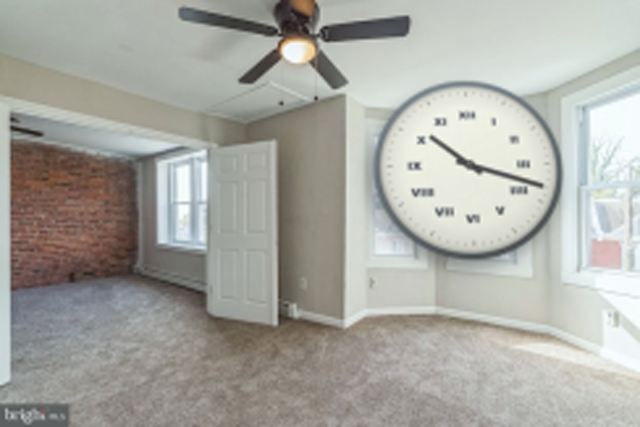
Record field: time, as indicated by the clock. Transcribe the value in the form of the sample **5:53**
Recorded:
**10:18**
